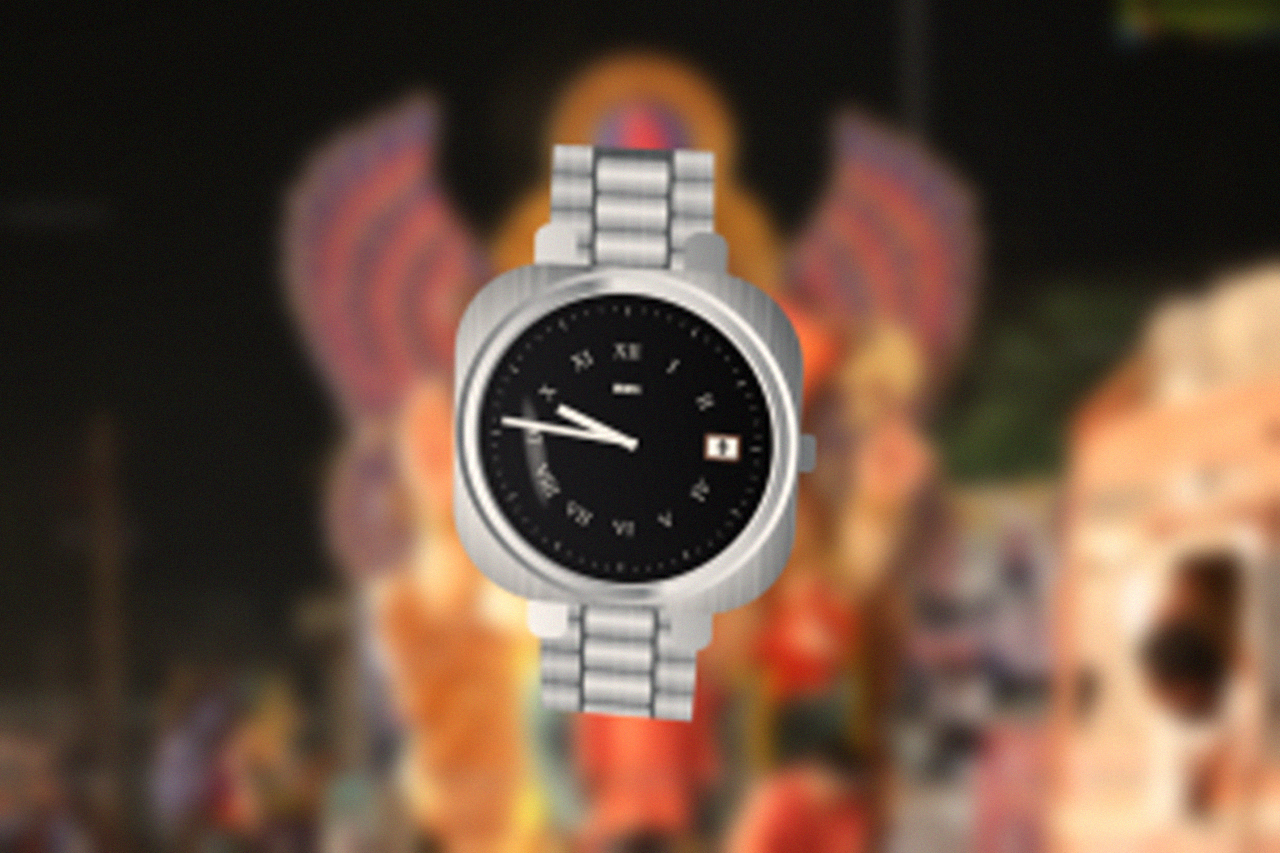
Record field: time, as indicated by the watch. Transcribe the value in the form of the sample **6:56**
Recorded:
**9:46**
